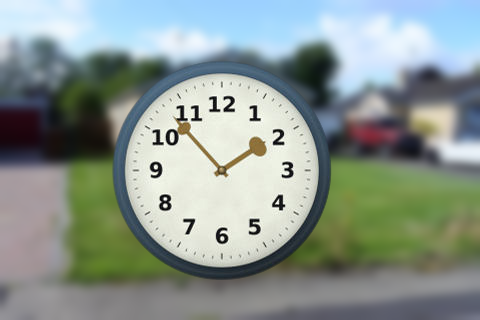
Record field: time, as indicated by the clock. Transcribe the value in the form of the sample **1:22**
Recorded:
**1:53**
